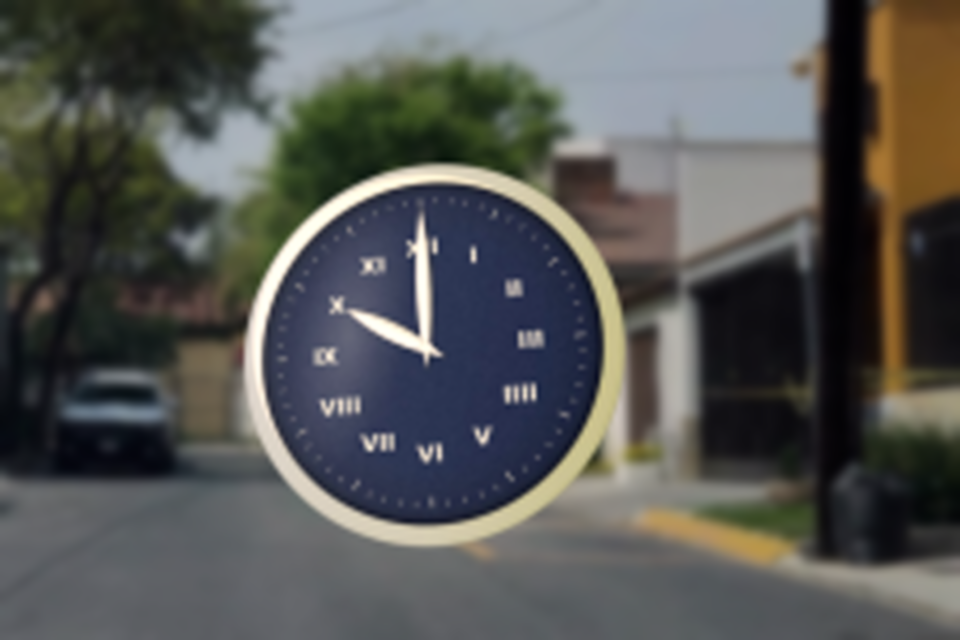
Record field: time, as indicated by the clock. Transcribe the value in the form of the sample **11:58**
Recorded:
**10:00**
